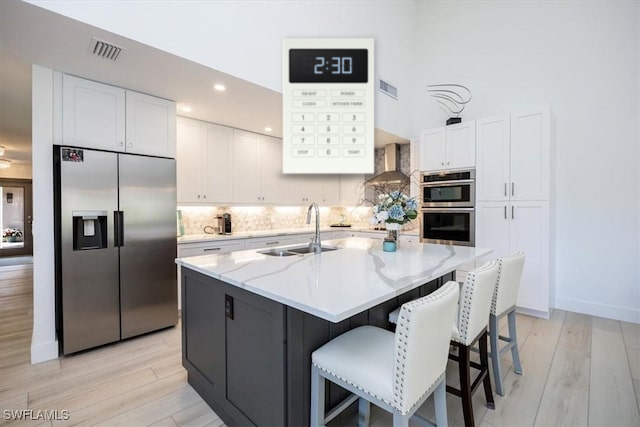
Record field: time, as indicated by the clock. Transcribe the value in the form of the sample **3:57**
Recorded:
**2:30**
